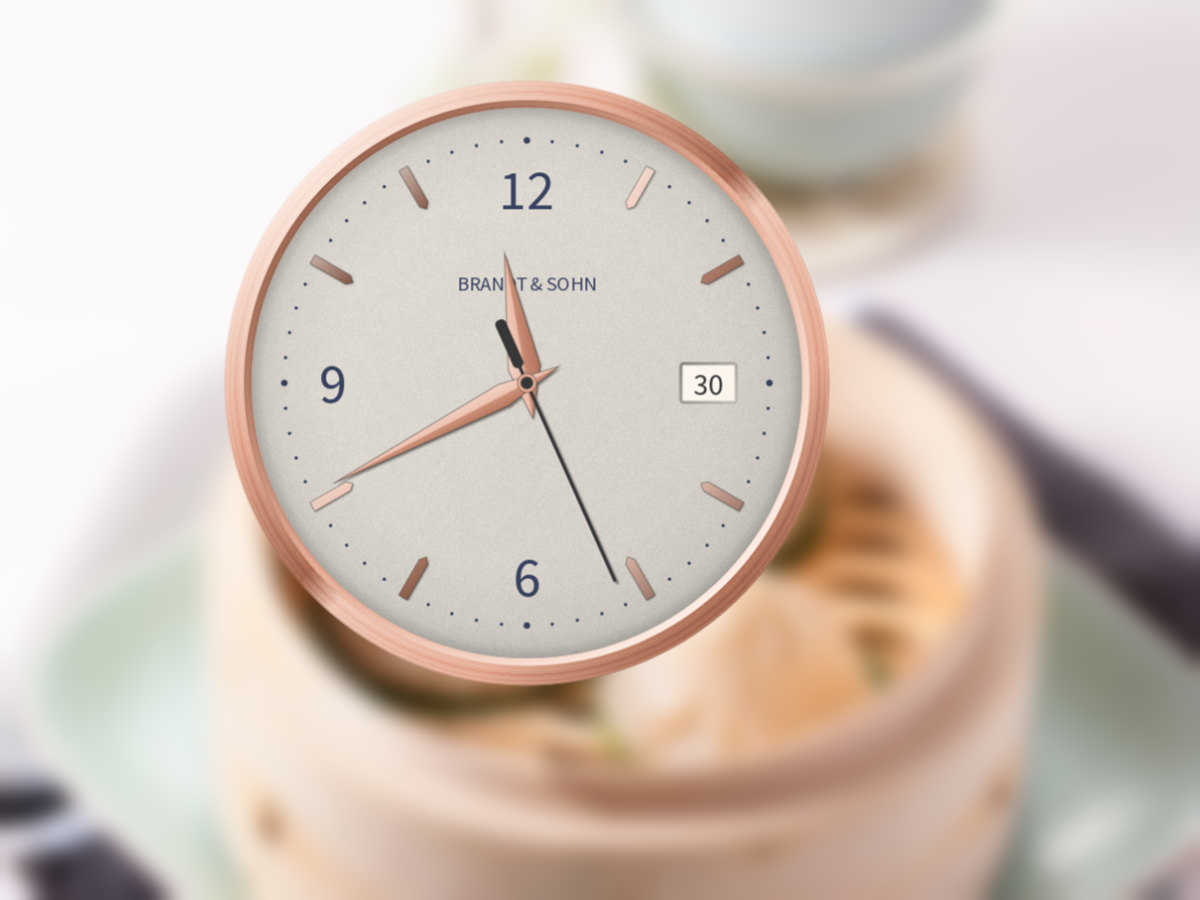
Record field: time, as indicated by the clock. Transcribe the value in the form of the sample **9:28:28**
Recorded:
**11:40:26**
